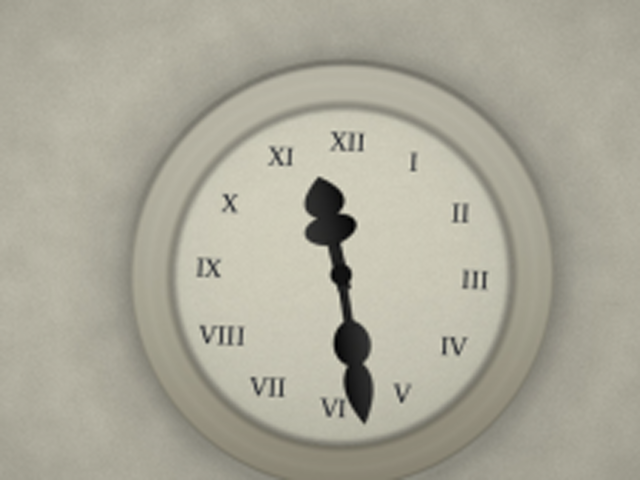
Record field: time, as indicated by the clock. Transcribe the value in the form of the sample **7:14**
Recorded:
**11:28**
